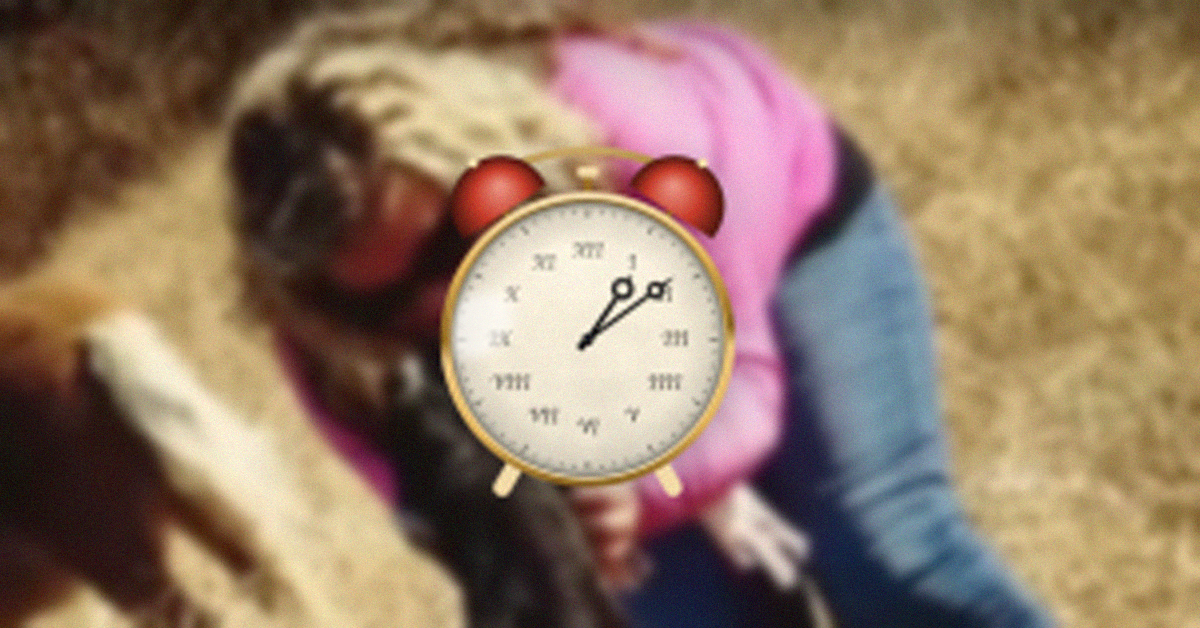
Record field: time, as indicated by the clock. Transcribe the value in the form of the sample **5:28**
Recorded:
**1:09**
